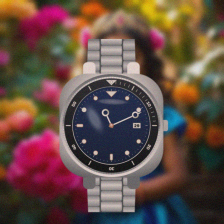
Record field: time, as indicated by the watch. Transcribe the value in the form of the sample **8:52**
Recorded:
**11:11**
